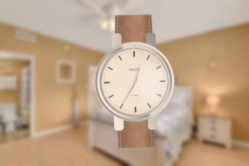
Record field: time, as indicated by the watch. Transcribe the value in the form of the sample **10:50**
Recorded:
**12:35**
